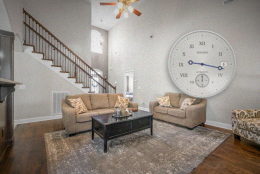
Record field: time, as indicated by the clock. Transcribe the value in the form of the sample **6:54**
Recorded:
**9:17**
